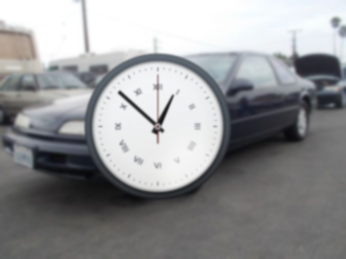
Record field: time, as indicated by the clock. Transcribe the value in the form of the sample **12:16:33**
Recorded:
**12:52:00**
